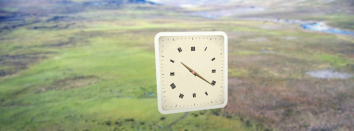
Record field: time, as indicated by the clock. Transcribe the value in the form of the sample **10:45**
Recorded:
**10:21**
